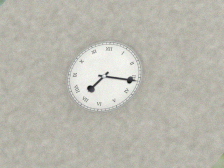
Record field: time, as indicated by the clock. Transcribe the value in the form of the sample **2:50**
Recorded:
**7:16**
